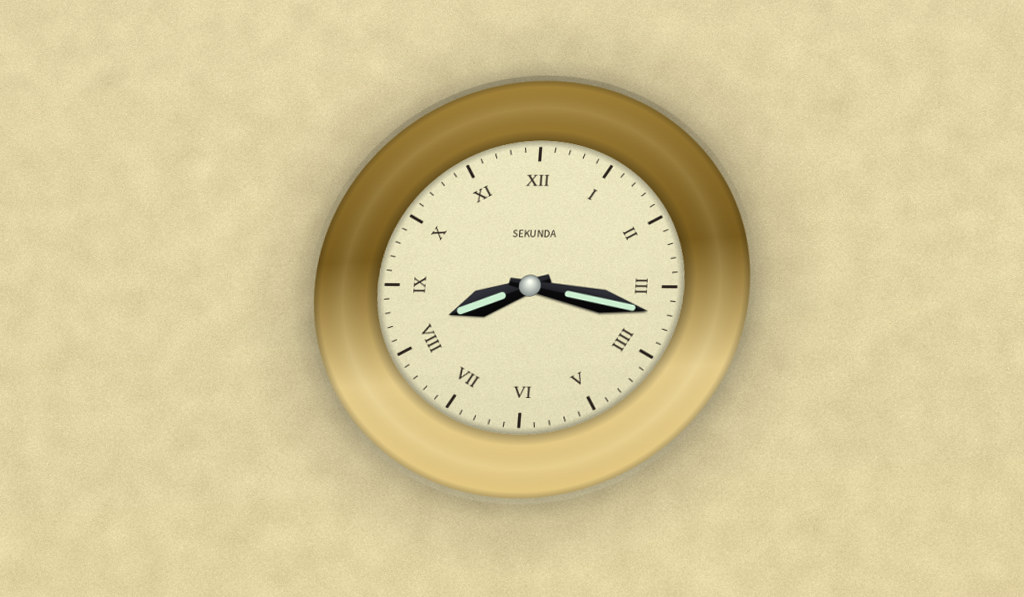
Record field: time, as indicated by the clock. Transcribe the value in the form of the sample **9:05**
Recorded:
**8:17**
